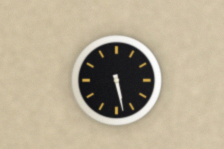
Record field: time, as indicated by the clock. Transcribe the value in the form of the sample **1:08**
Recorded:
**5:28**
